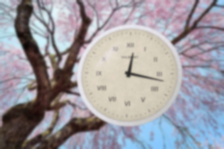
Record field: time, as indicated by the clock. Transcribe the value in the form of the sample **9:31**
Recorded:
**12:17**
